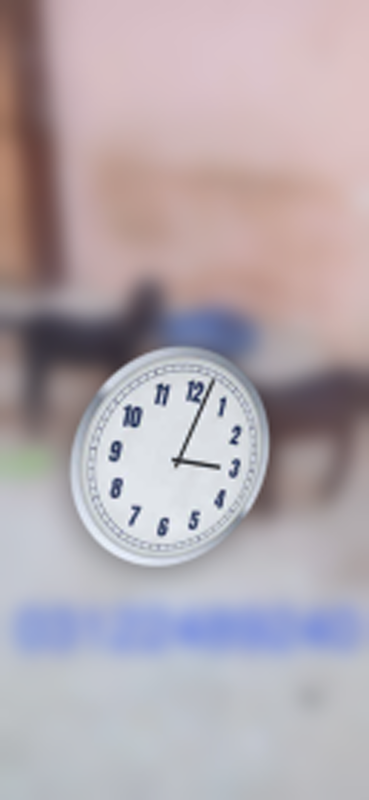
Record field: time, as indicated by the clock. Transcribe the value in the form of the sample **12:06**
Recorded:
**3:02**
